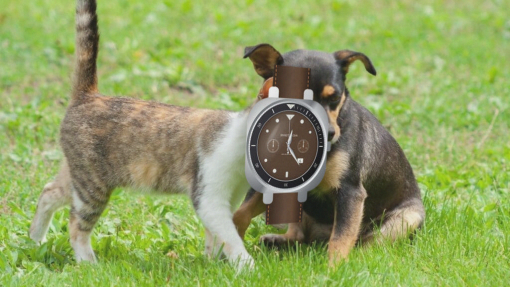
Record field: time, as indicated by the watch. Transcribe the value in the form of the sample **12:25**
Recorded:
**12:24**
